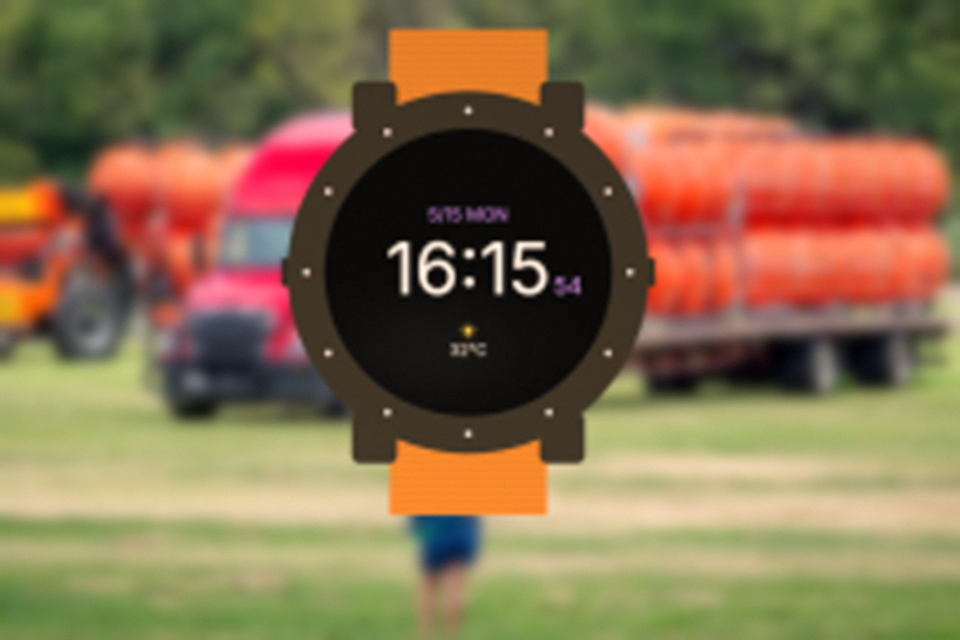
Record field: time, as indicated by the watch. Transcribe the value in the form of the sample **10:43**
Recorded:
**16:15**
